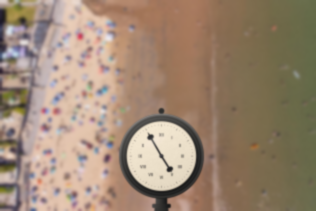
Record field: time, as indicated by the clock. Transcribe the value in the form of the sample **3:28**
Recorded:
**4:55**
